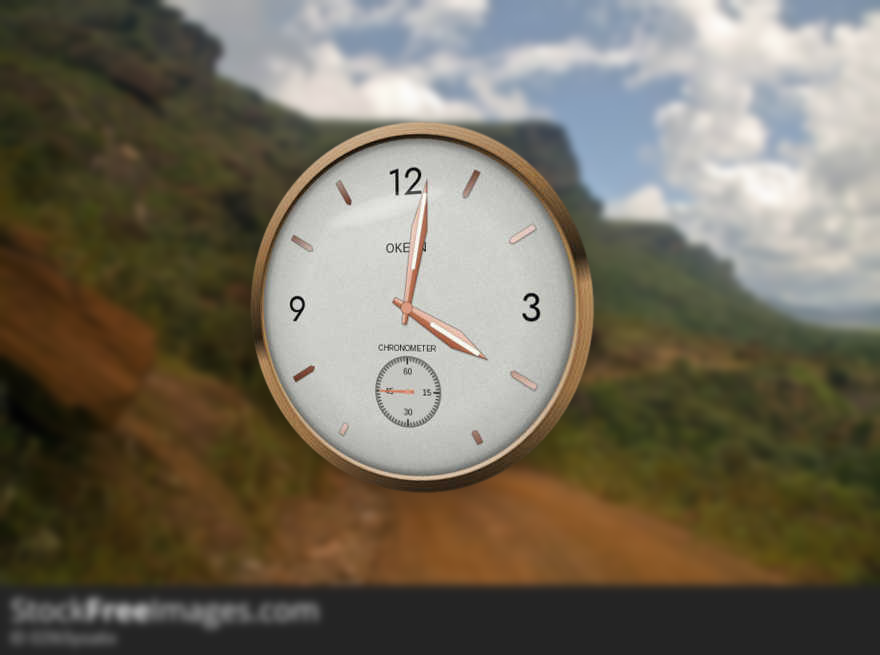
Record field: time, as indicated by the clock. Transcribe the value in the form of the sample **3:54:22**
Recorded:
**4:01:45**
